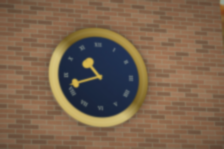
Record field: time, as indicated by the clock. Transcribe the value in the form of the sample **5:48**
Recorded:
**10:42**
